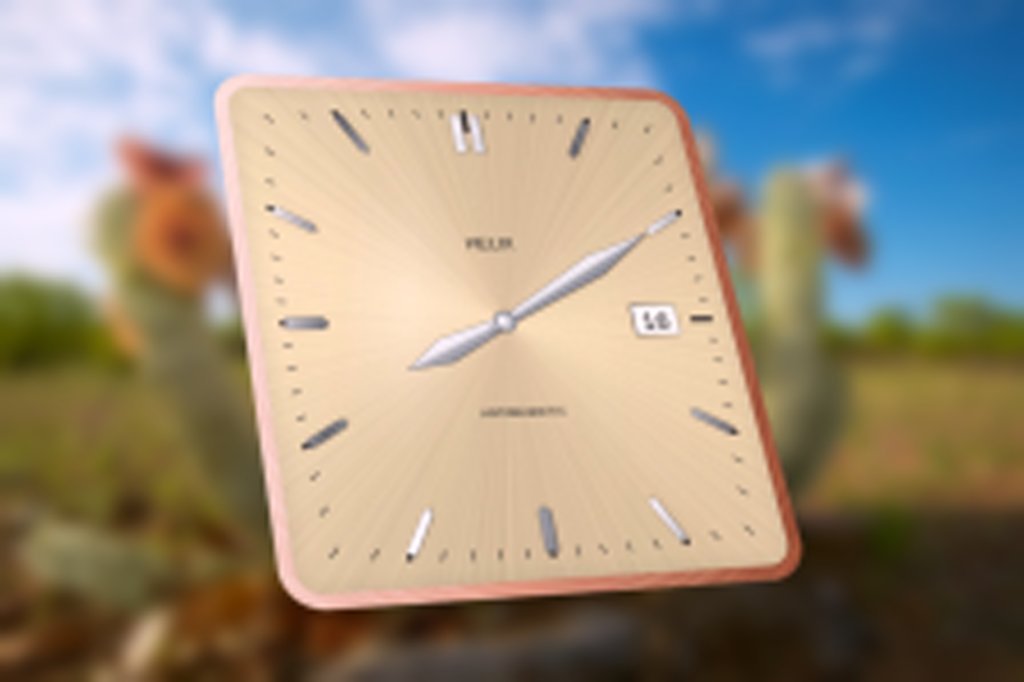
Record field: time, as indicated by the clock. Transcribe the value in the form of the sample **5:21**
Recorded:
**8:10**
